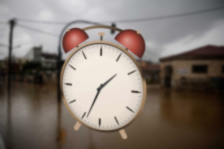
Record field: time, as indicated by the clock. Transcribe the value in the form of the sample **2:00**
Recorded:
**1:34**
